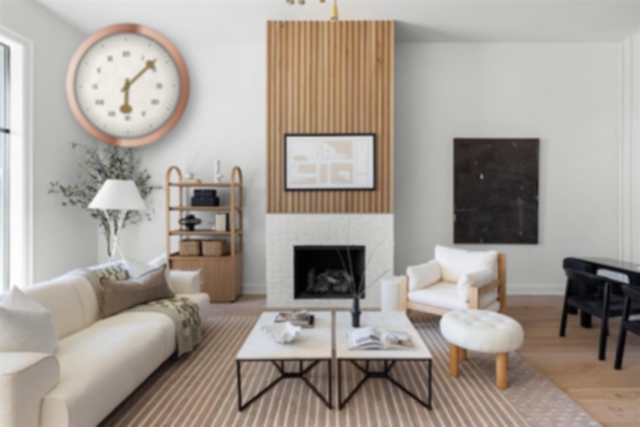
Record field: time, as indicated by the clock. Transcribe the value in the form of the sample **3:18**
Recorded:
**6:08**
